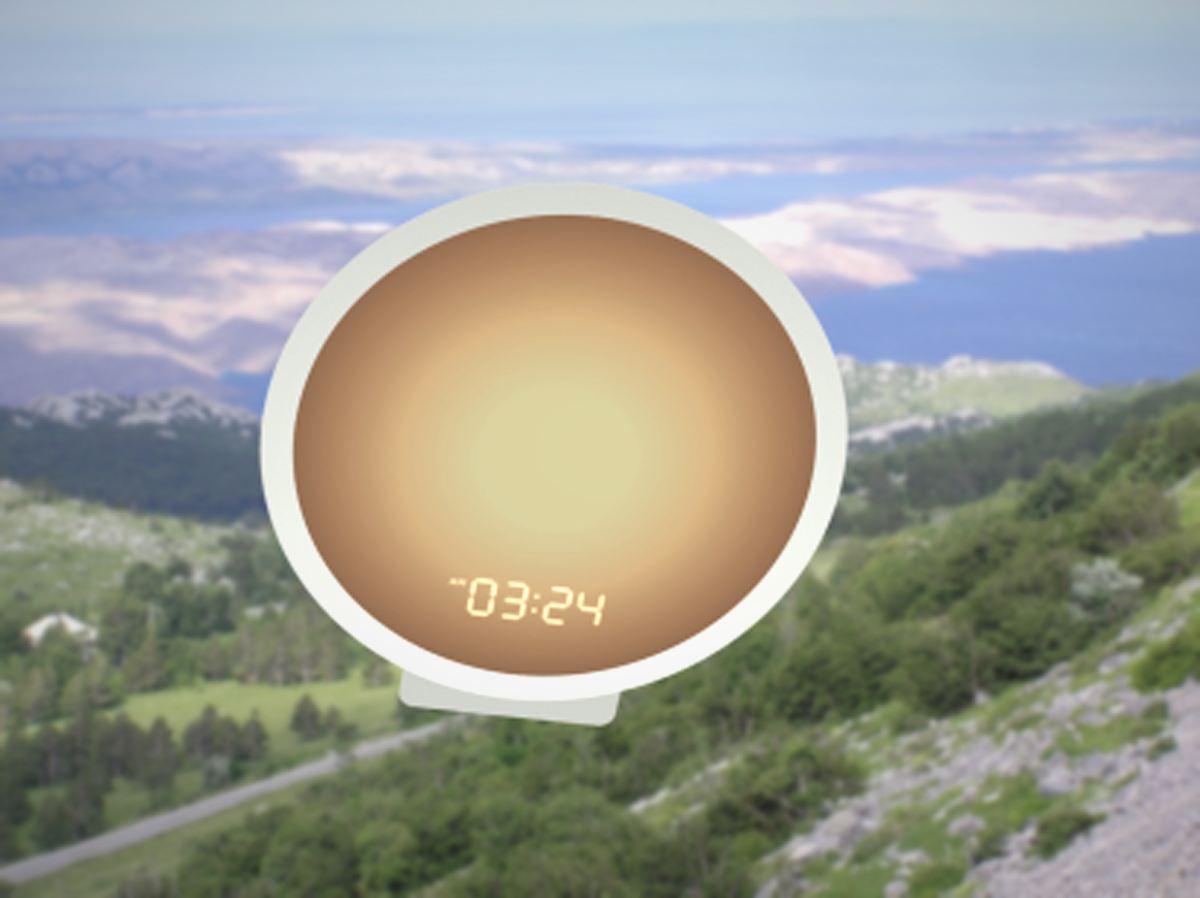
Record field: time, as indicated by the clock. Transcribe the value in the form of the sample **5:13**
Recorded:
**3:24**
